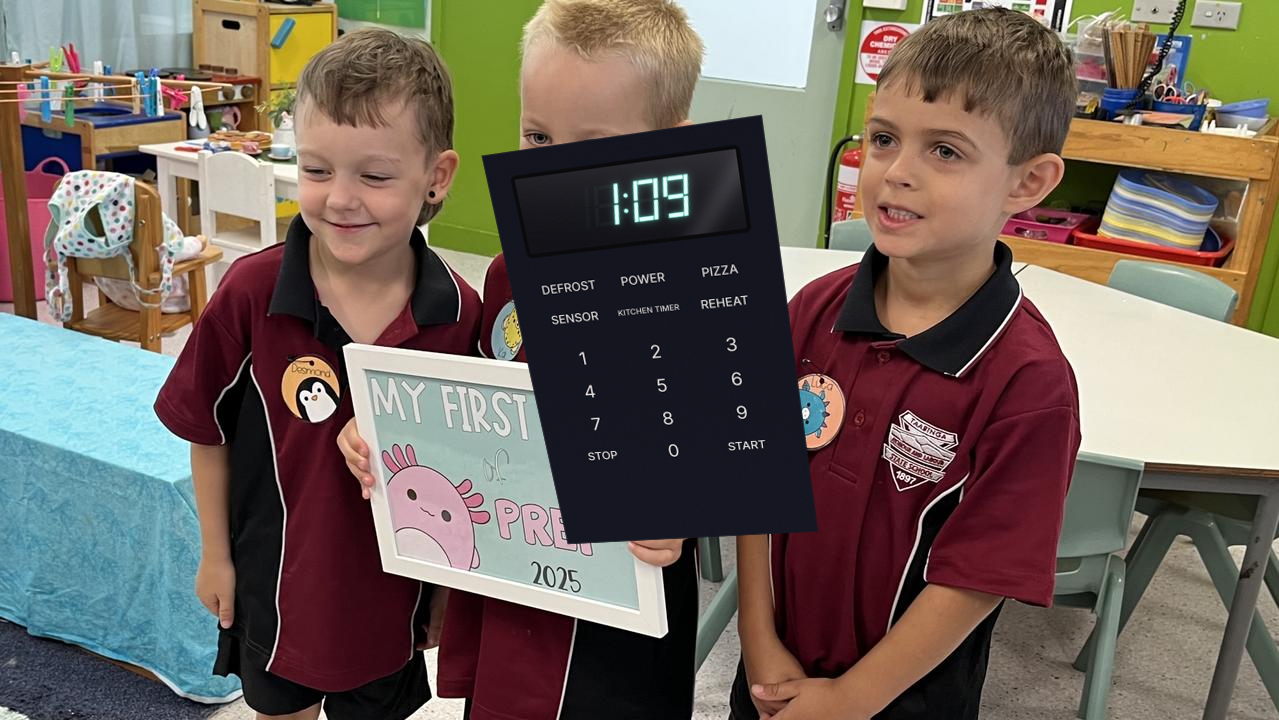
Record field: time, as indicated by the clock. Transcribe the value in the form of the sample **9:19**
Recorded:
**1:09**
